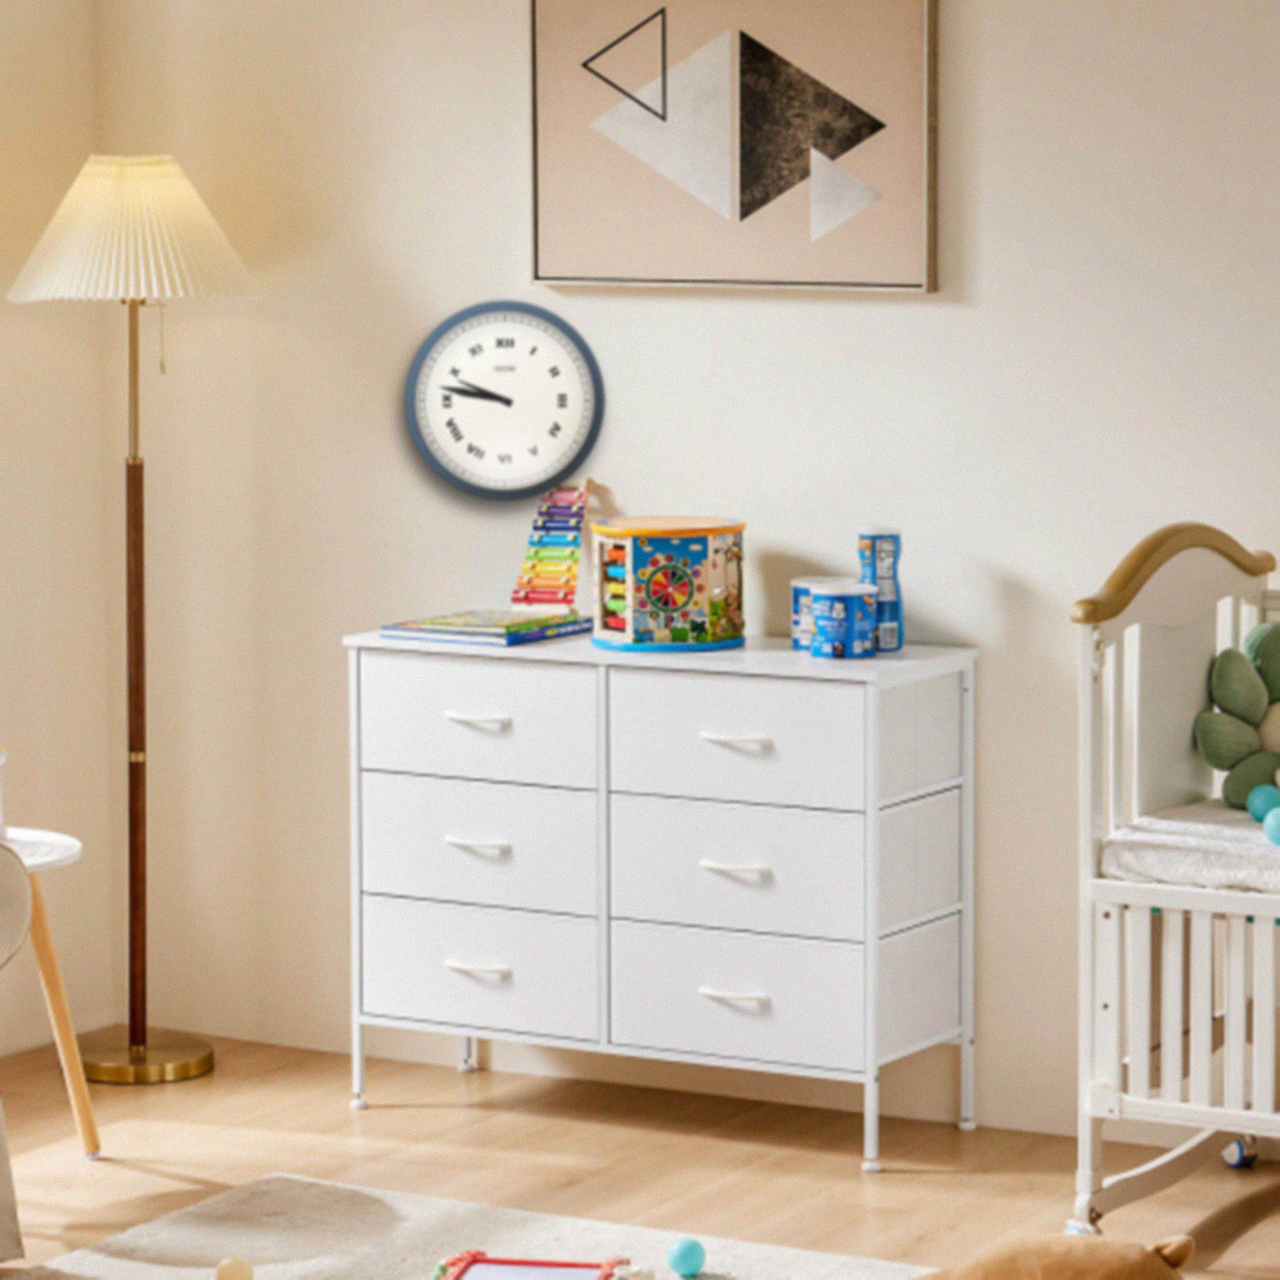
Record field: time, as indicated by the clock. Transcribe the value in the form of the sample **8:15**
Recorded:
**9:47**
